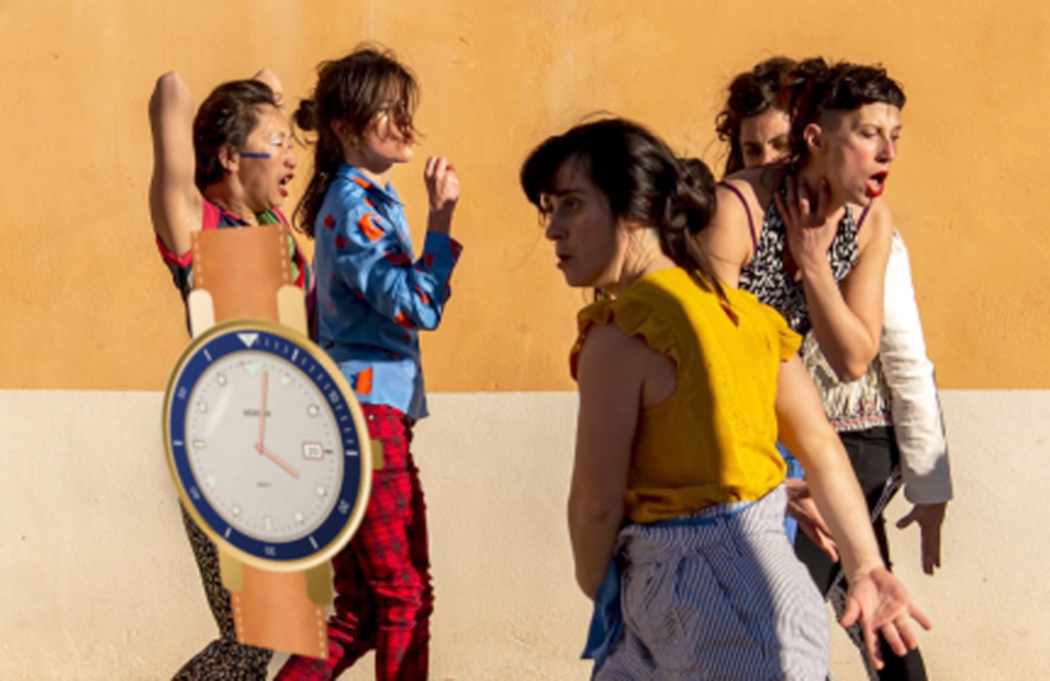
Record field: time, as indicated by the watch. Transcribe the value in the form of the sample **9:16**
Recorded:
**4:02**
